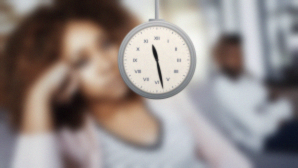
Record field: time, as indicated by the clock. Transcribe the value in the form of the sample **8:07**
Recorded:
**11:28**
